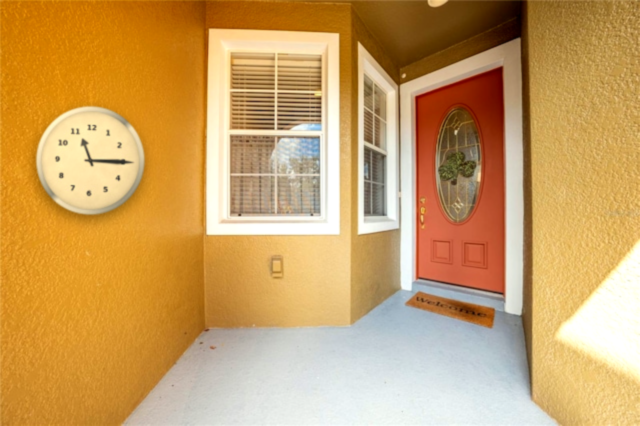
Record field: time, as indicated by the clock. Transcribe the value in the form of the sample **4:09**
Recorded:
**11:15**
